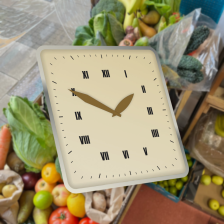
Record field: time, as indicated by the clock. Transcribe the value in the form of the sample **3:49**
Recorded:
**1:50**
